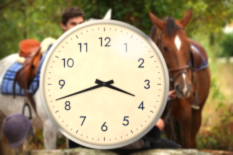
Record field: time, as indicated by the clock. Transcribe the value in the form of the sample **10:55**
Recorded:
**3:42**
